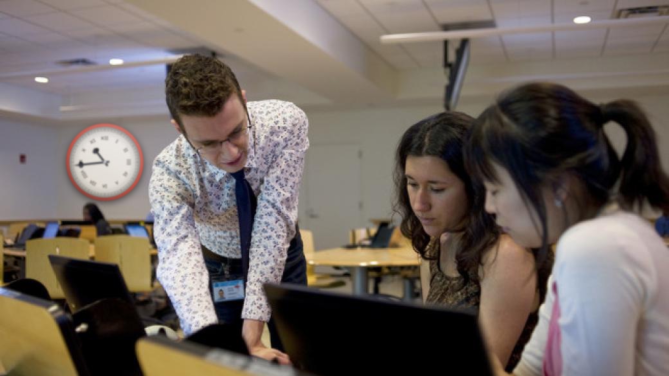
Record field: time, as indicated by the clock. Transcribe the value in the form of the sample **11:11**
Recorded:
**10:44**
